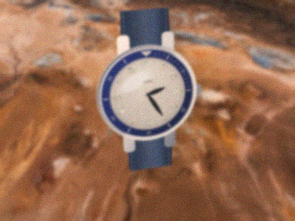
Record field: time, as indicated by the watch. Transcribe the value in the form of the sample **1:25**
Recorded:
**2:25**
